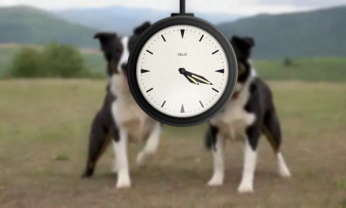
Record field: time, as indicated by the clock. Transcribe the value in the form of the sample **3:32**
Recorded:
**4:19**
